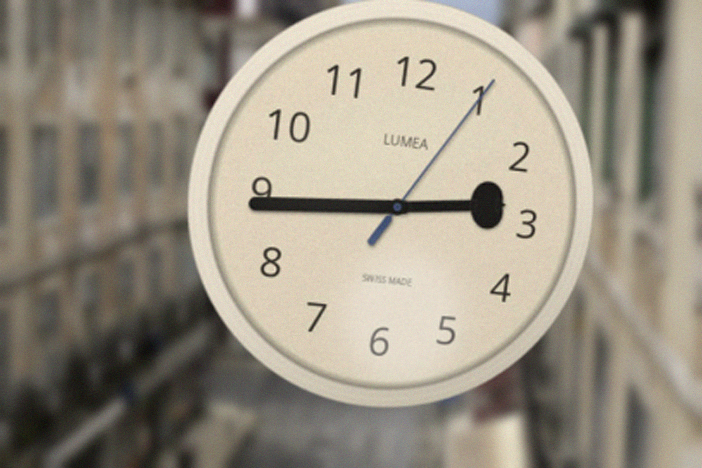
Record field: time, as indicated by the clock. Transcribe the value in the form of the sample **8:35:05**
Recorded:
**2:44:05**
